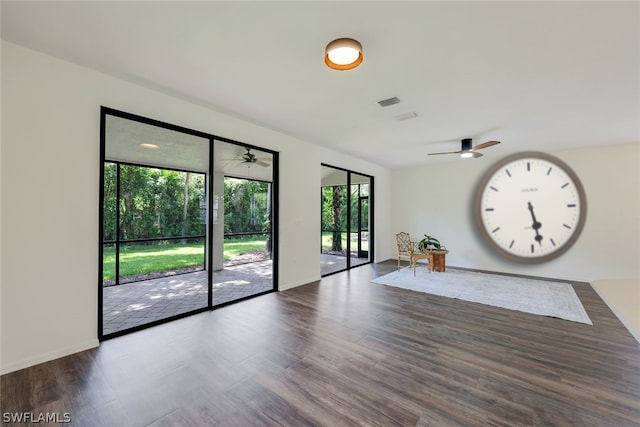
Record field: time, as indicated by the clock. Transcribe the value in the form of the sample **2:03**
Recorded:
**5:28**
